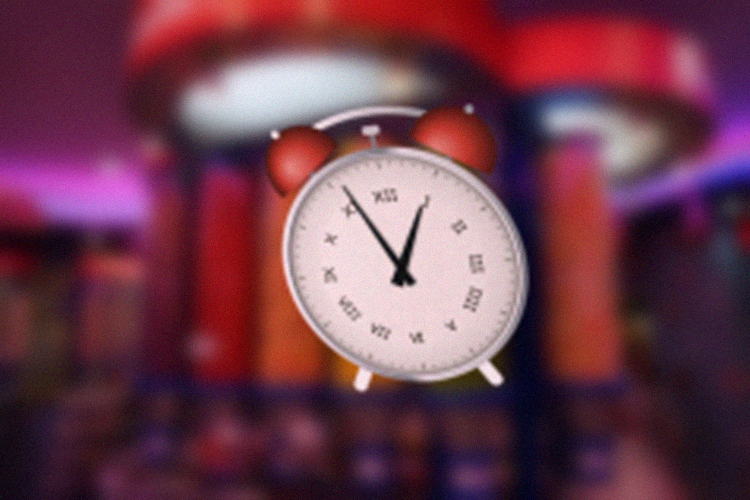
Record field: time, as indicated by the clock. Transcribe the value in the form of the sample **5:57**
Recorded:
**12:56**
